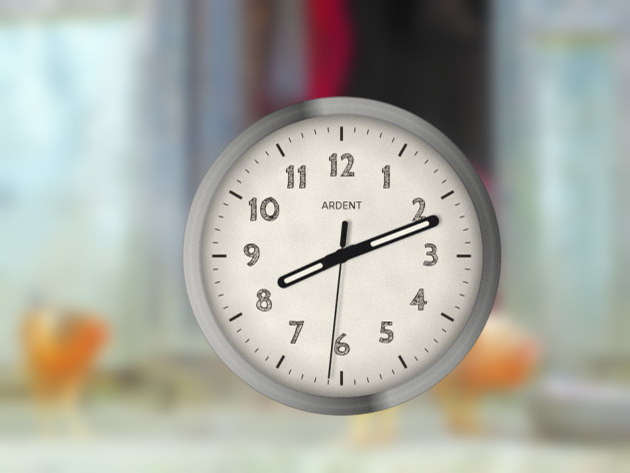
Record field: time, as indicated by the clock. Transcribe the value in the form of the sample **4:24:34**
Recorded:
**8:11:31**
